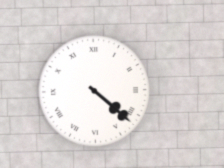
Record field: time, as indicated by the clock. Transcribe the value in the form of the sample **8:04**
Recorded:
**4:22**
